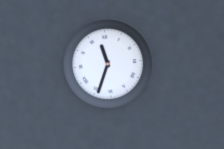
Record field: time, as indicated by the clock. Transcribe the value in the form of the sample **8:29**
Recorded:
**11:34**
